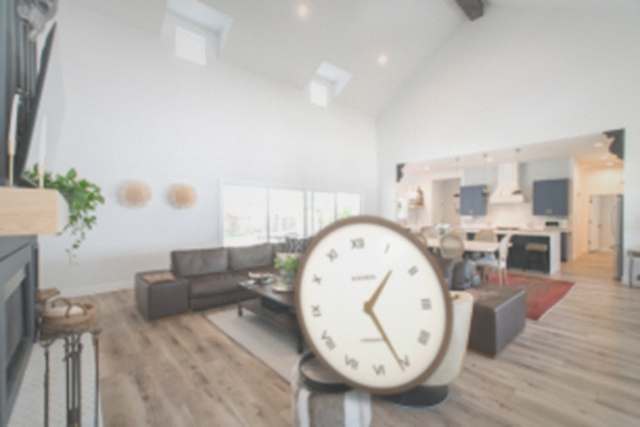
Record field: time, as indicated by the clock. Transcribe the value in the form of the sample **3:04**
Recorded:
**1:26**
